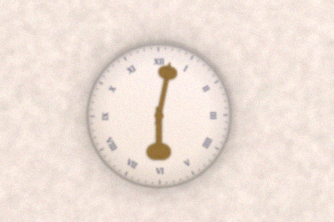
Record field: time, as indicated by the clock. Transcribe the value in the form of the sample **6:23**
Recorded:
**6:02**
